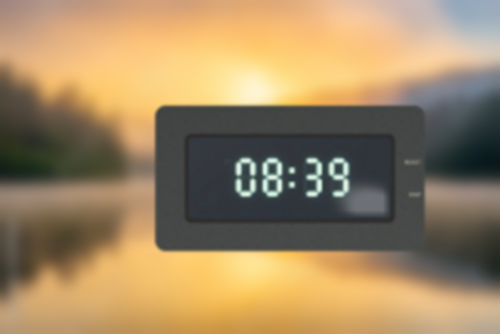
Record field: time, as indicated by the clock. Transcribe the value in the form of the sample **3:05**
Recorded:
**8:39**
